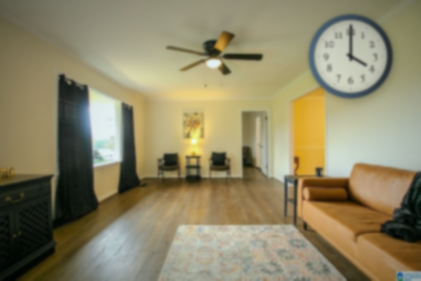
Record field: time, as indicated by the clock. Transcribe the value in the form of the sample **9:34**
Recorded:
**4:00**
